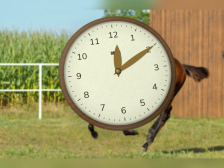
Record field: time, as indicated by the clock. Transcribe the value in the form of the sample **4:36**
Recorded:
**12:10**
